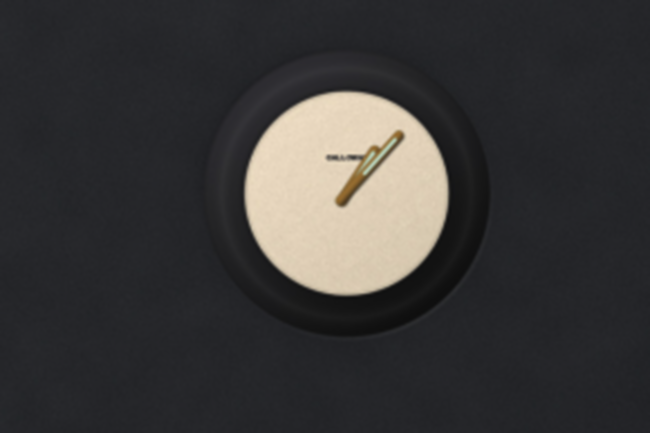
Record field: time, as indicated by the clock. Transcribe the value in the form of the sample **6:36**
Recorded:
**1:07**
